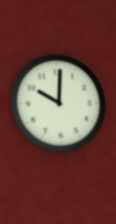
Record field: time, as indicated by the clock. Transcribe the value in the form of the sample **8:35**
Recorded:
**10:01**
